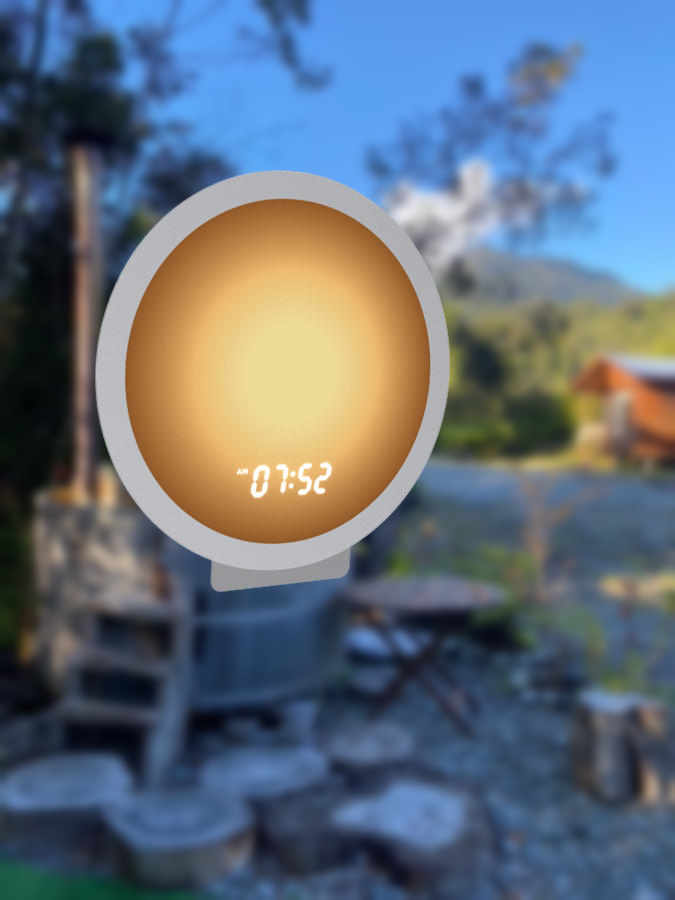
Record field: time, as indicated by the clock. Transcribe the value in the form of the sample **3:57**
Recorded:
**7:52**
